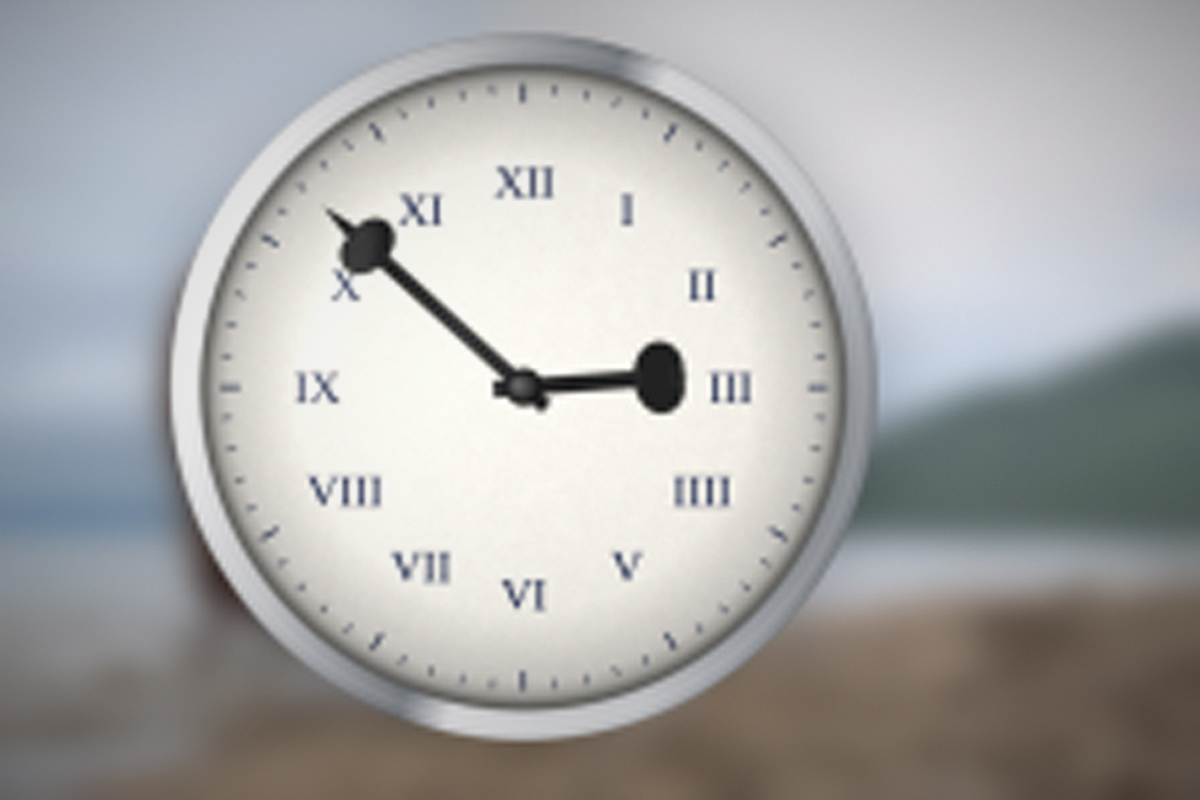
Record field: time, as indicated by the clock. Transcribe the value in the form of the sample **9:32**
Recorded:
**2:52**
